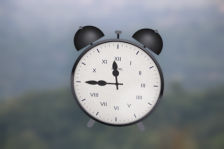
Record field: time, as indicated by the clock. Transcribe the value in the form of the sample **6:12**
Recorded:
**11:45**
